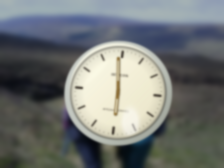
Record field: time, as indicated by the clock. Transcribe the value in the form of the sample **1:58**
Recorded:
**5:59**
